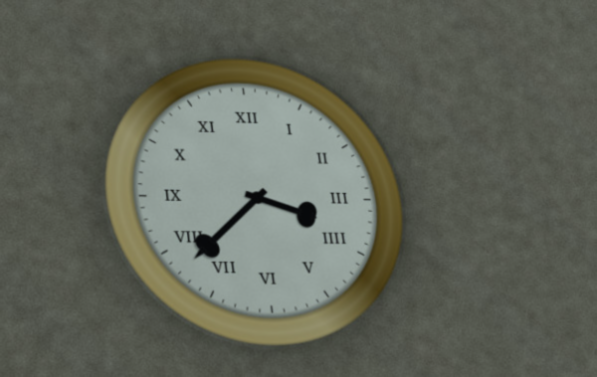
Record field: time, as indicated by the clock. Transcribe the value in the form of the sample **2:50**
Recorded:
**3:38**
